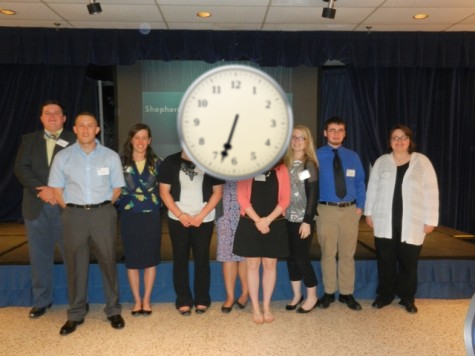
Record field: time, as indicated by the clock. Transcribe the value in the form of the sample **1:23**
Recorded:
**6:33**
